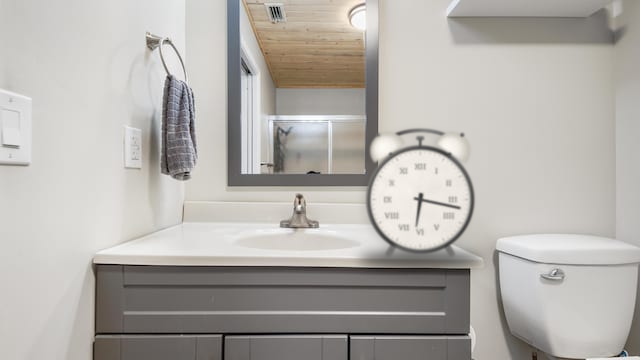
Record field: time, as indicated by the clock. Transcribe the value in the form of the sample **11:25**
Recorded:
**6:17**
